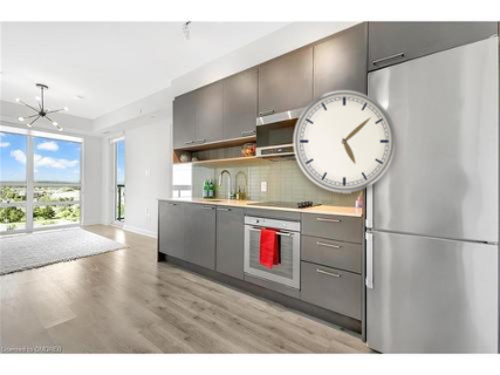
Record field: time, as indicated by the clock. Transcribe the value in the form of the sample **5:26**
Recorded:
**5:08**
